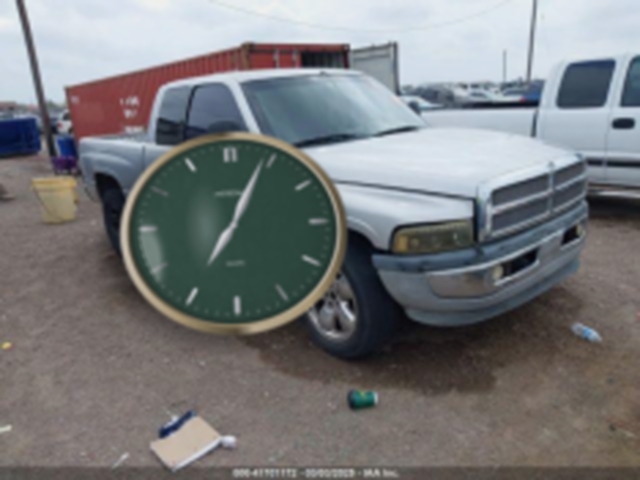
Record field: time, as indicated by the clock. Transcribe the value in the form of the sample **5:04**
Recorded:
**7:04**
